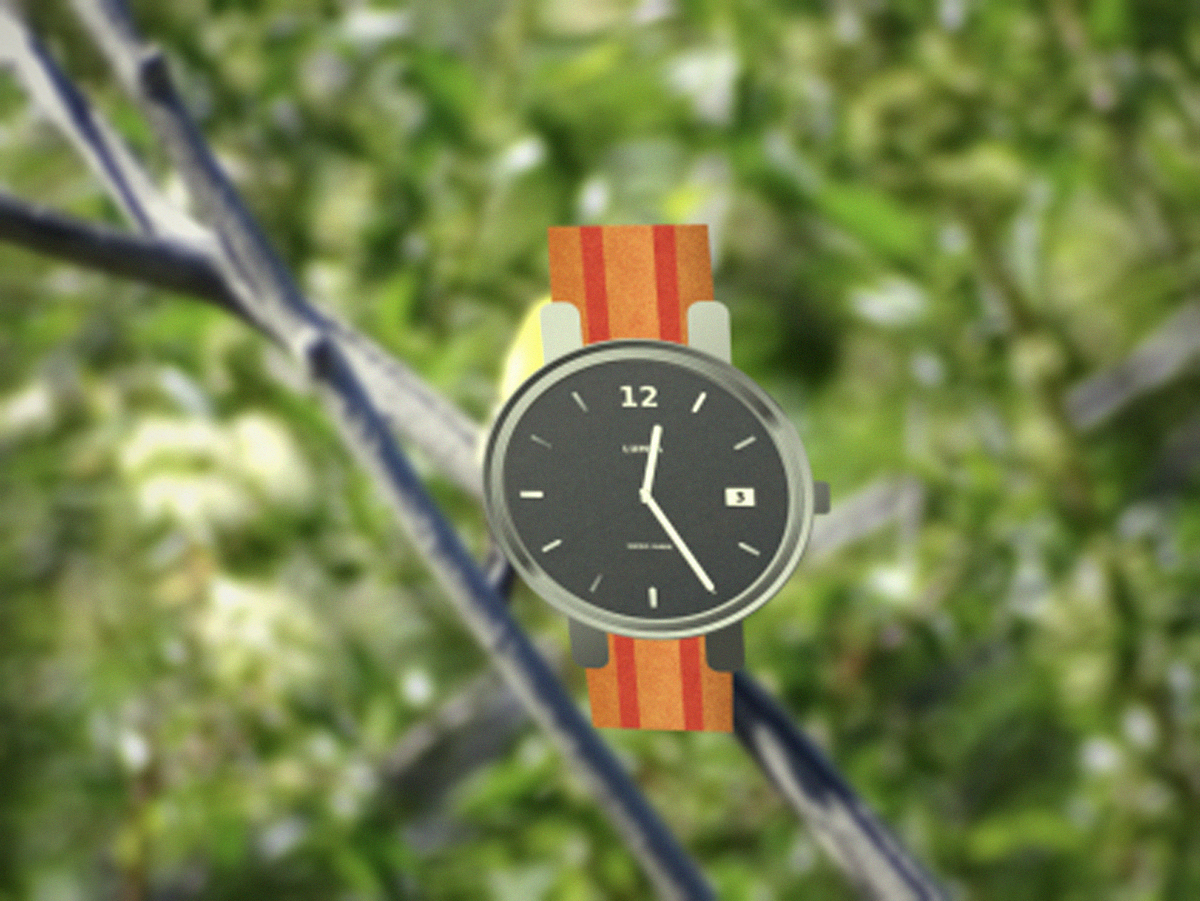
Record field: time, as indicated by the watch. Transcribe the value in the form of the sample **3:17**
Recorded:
**12:25**
